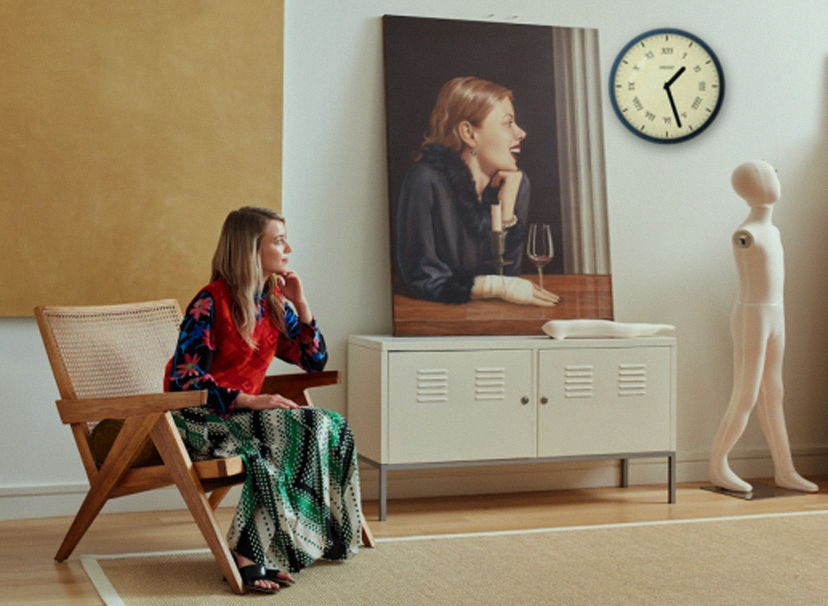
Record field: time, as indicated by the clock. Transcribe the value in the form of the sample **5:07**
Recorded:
**1:27**
